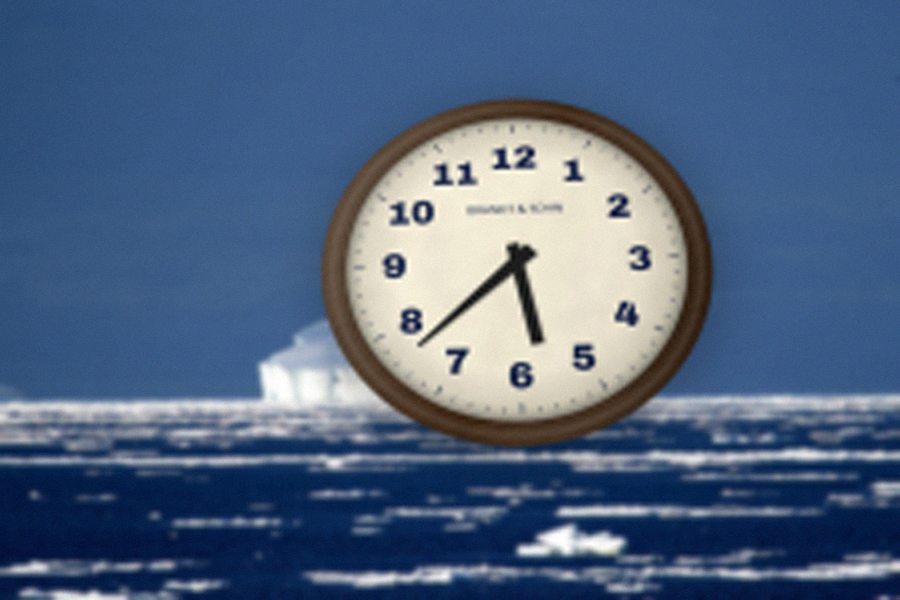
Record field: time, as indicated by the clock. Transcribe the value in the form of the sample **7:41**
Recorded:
**5:38**
